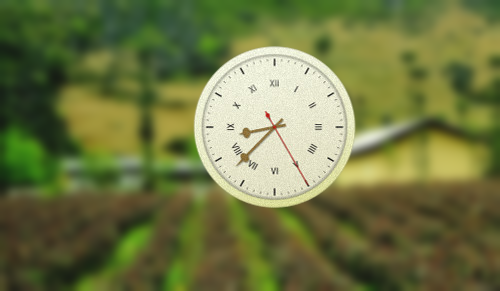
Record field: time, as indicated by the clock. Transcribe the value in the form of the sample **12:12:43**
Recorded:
**8:37:25**
